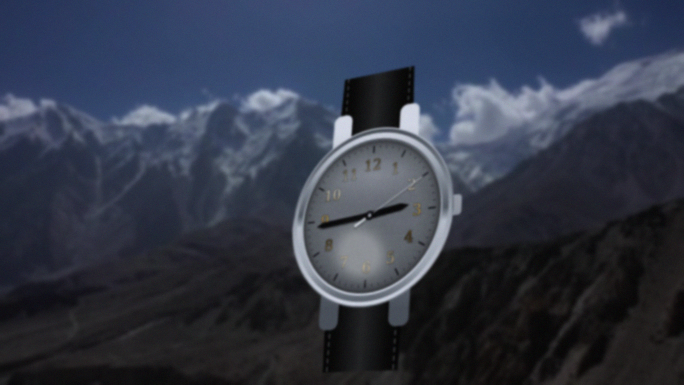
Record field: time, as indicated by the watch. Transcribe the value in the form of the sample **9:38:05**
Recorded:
**2:44:10**
